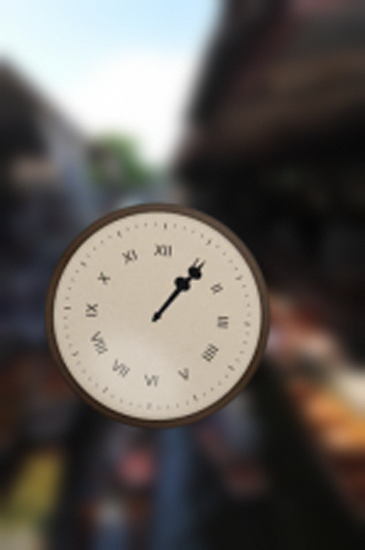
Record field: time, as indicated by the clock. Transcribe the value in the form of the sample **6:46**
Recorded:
**1:06**
